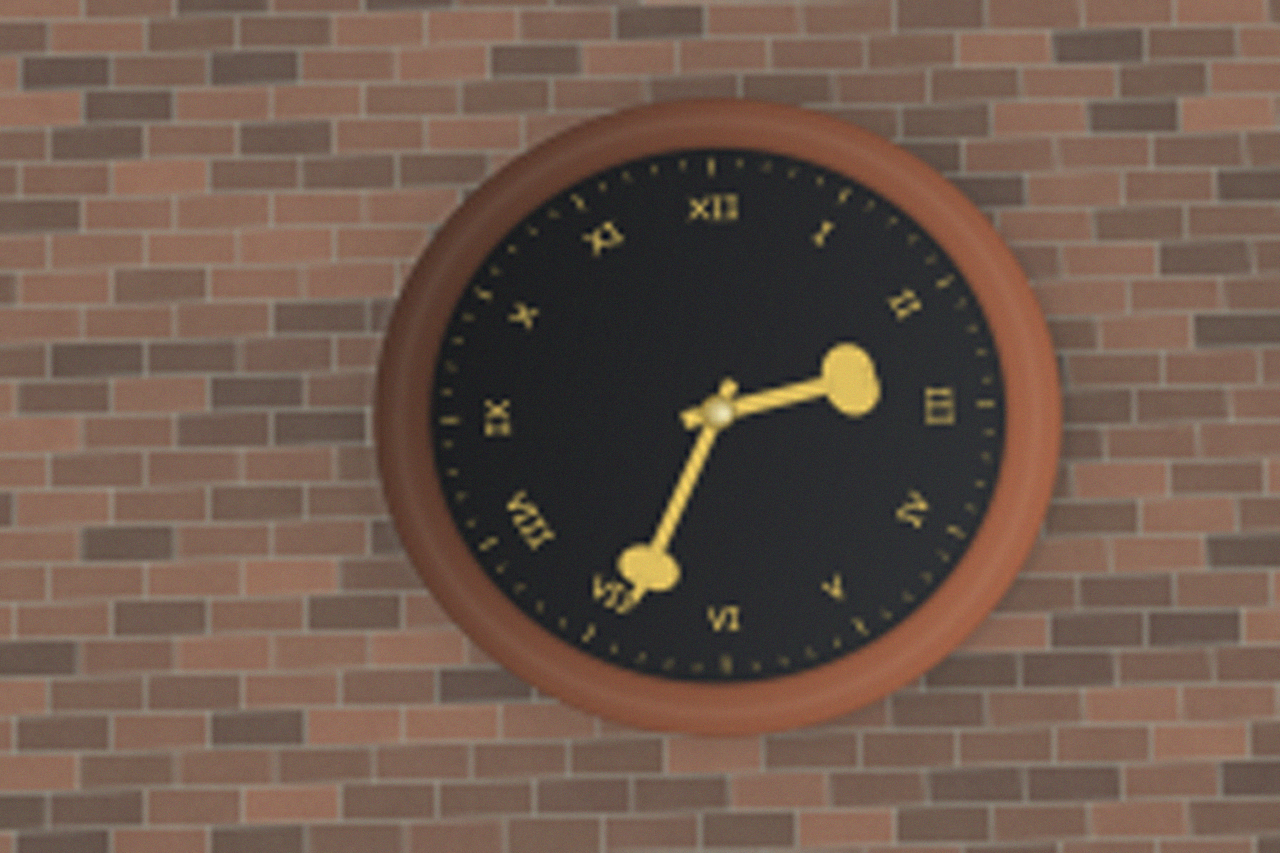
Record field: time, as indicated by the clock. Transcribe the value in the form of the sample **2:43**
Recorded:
**2:34**
